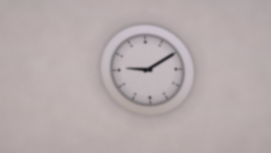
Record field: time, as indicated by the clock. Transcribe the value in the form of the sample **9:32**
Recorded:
**9:10**
